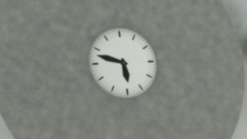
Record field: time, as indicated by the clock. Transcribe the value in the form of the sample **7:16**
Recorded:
**5:48**
